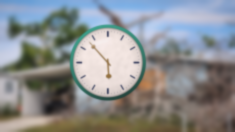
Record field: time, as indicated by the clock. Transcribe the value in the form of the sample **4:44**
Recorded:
**5:53**
